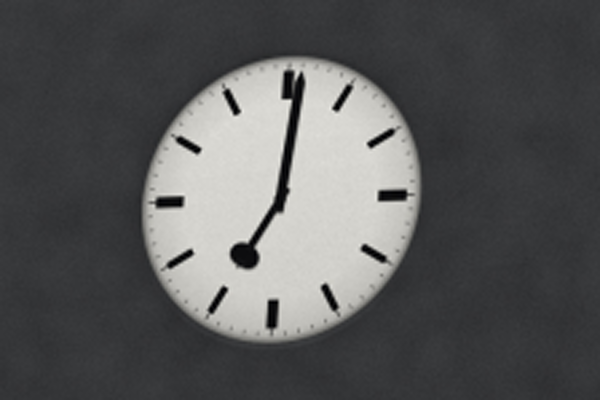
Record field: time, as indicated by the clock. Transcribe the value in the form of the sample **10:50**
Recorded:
**7:01**
